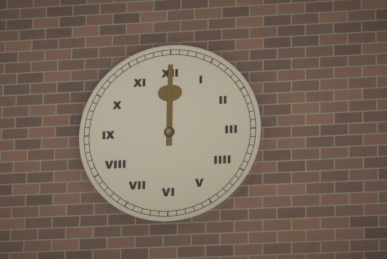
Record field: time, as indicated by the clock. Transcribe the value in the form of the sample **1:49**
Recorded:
**12:00**
